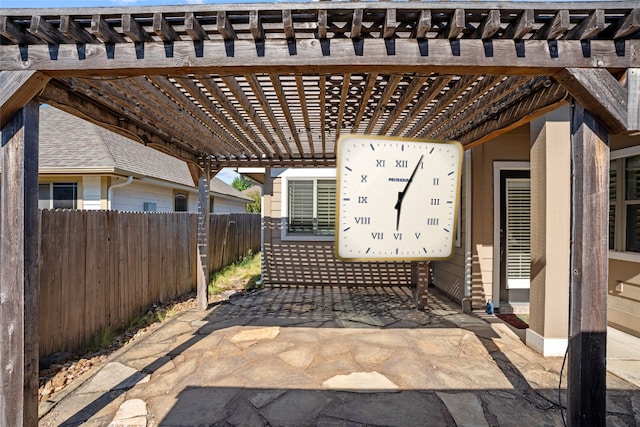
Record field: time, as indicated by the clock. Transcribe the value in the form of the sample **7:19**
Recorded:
**6:04**
